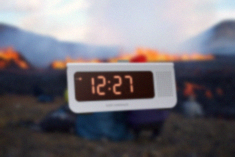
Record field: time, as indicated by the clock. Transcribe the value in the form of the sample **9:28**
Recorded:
**12:27**
